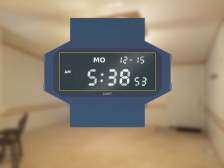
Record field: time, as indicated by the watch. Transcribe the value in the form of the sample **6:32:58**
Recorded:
**5:38:53**
